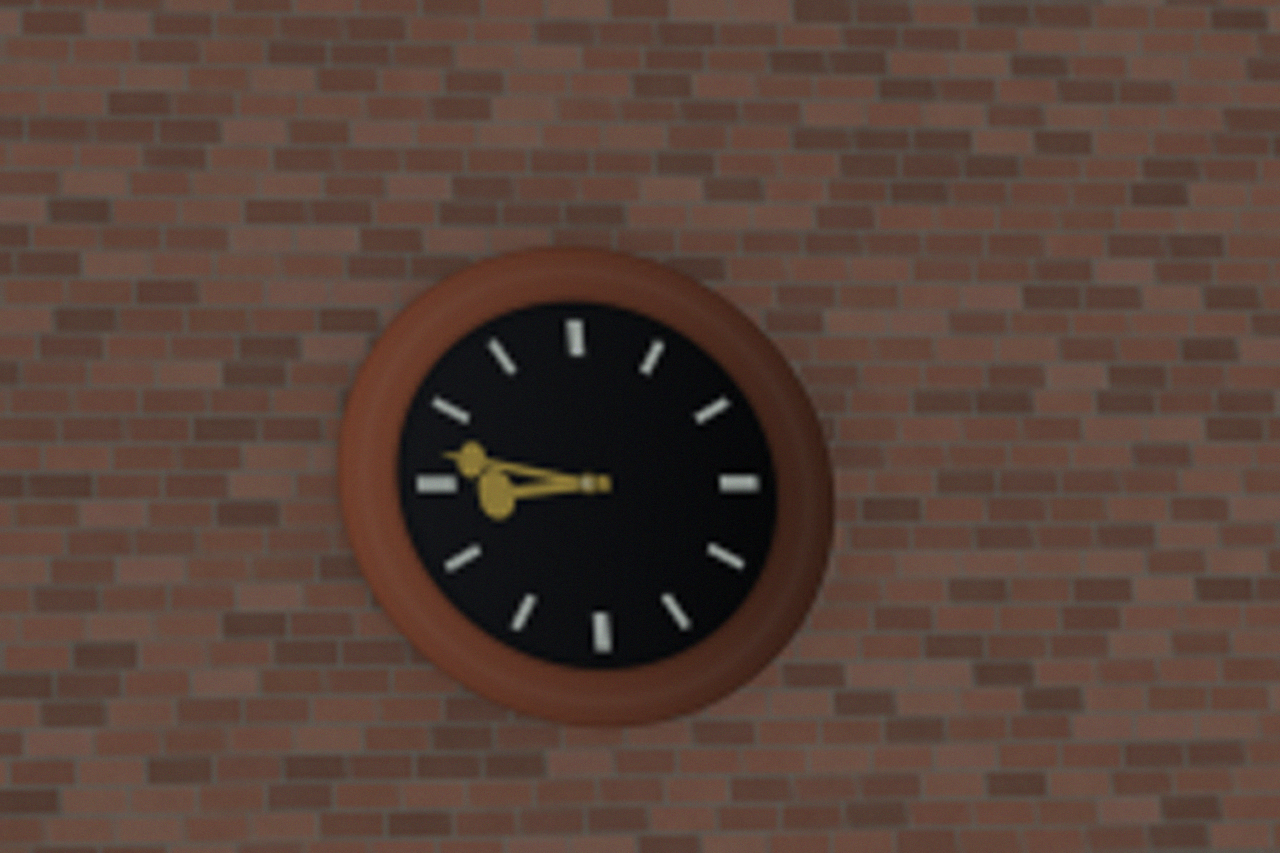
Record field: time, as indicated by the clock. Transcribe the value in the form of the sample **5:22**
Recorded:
**8:47**
